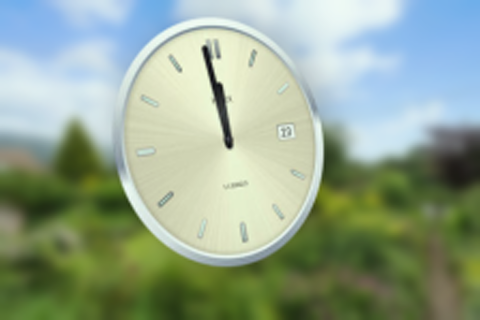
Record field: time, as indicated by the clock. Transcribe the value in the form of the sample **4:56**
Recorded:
**11:59**
